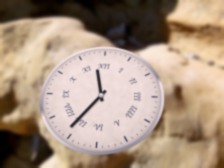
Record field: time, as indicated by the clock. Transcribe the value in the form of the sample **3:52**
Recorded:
**11:36**
